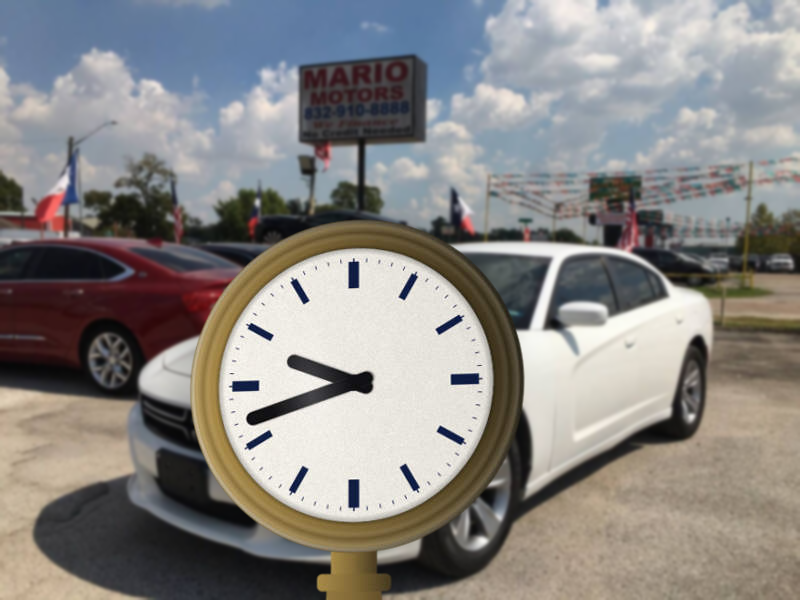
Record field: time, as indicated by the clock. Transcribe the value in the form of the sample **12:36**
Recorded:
**9:42**
